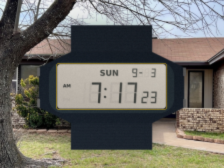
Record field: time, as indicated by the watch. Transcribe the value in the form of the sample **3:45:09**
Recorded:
**7:17:23**
